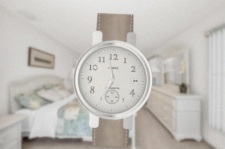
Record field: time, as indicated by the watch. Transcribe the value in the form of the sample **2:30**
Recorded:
**6:58**
